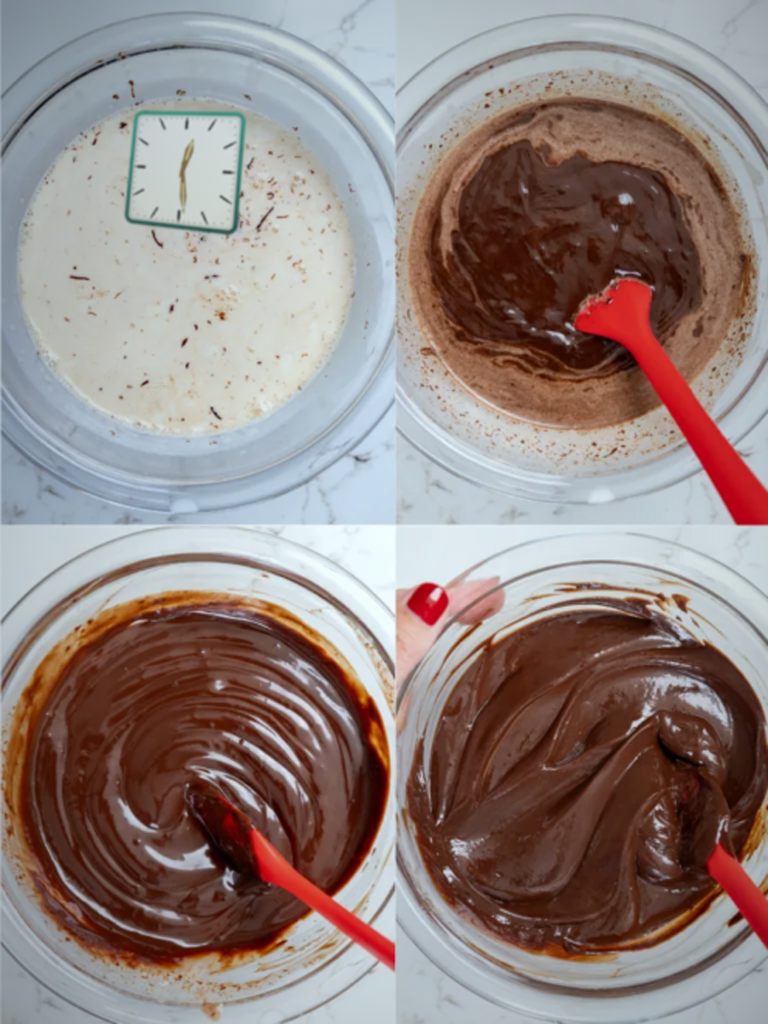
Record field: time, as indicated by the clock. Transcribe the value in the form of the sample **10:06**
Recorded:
**12:29**
